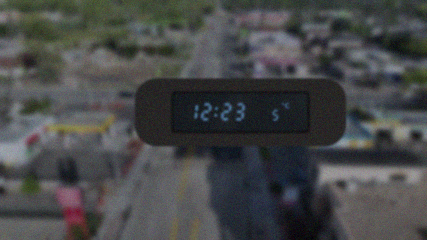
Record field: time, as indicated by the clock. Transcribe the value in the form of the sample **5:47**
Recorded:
**12:23**
